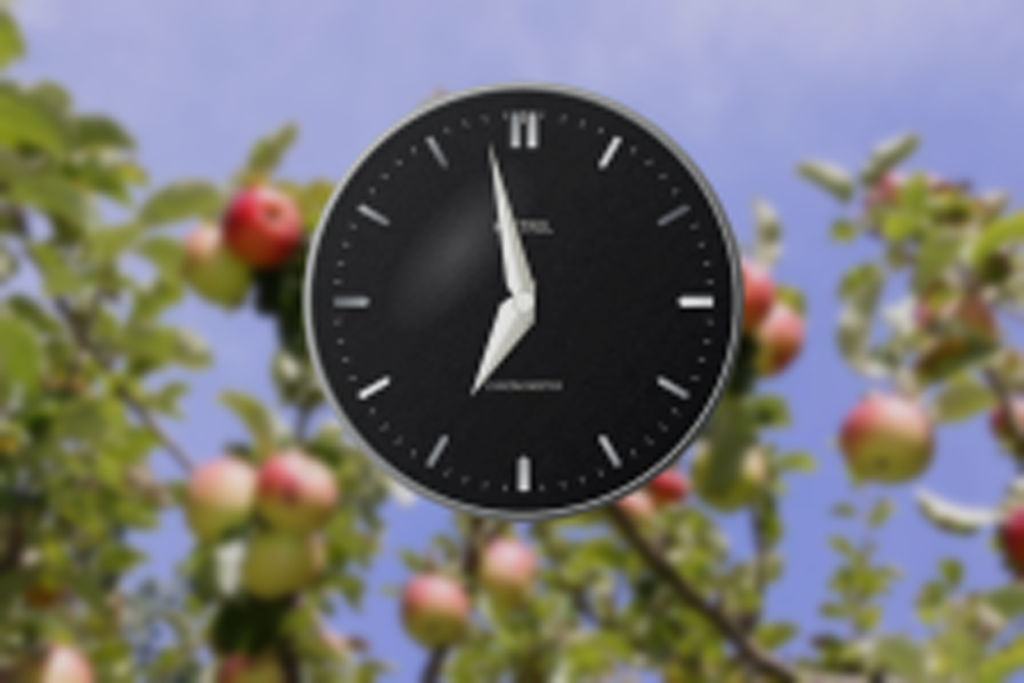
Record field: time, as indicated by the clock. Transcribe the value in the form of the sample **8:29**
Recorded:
**6:58**
